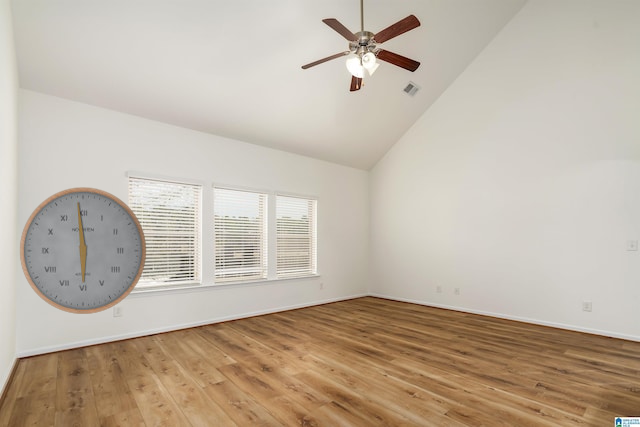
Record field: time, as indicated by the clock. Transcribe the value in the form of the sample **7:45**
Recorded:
**5:59**
